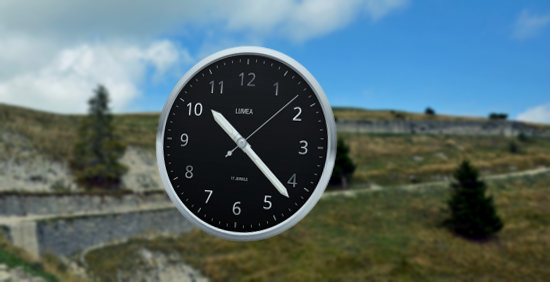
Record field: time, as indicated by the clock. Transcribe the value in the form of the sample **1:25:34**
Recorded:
**10:22:08**
